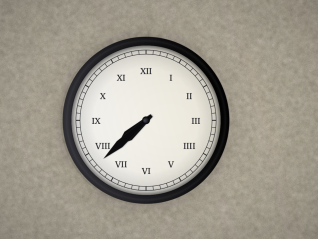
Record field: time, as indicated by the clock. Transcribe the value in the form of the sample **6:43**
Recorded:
**7:38**
